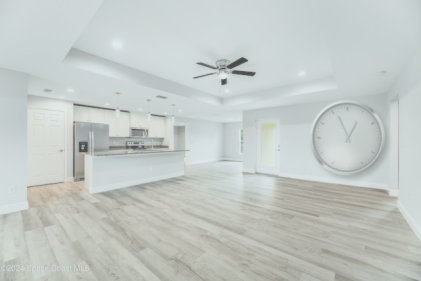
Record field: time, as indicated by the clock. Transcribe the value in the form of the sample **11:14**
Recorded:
**12:56**
